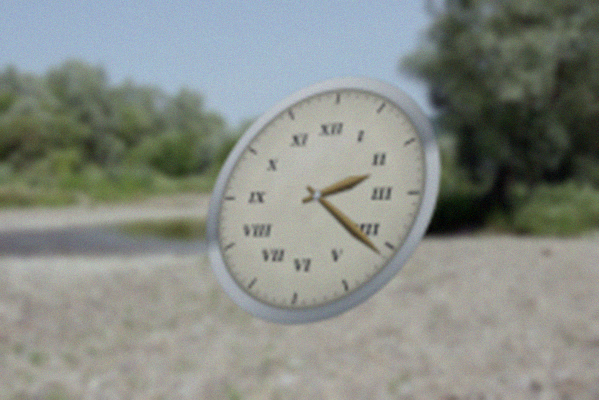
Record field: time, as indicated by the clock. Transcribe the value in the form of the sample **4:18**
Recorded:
**2:21**
